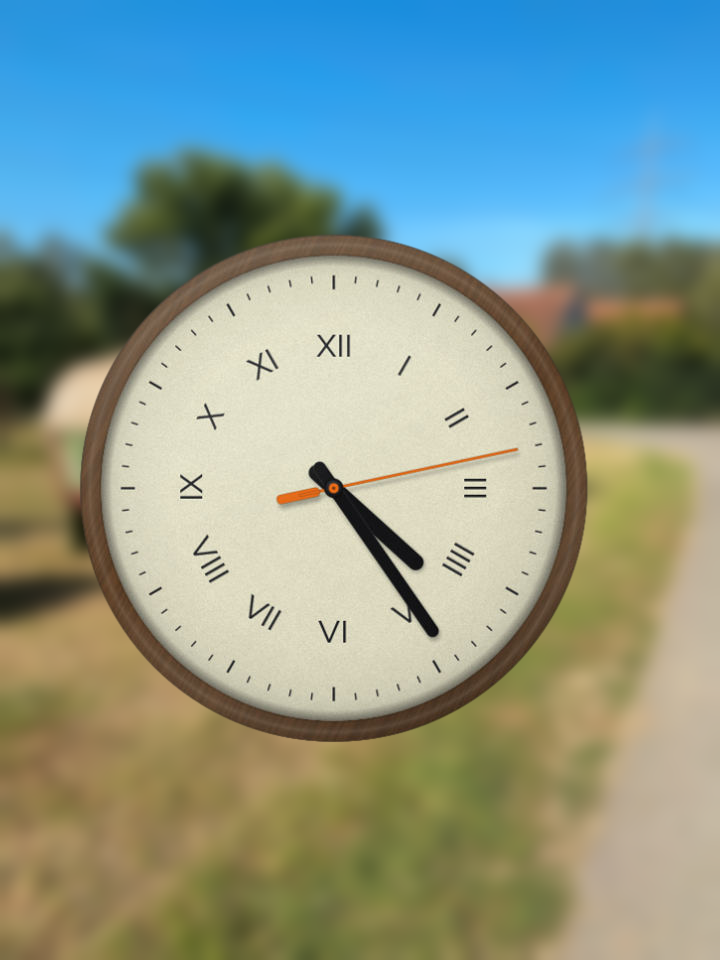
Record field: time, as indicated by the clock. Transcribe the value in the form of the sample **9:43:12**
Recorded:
**4:24:13**
